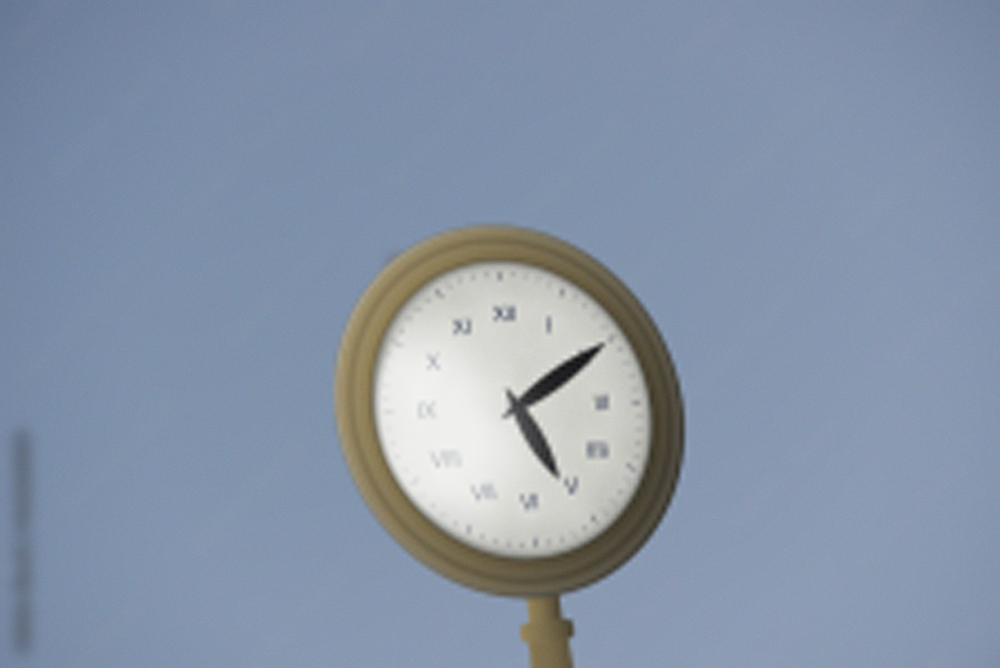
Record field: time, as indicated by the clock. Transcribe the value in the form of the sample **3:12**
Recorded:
**5:10**
